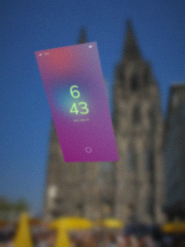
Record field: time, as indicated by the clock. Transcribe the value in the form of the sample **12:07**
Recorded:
**6:43**
